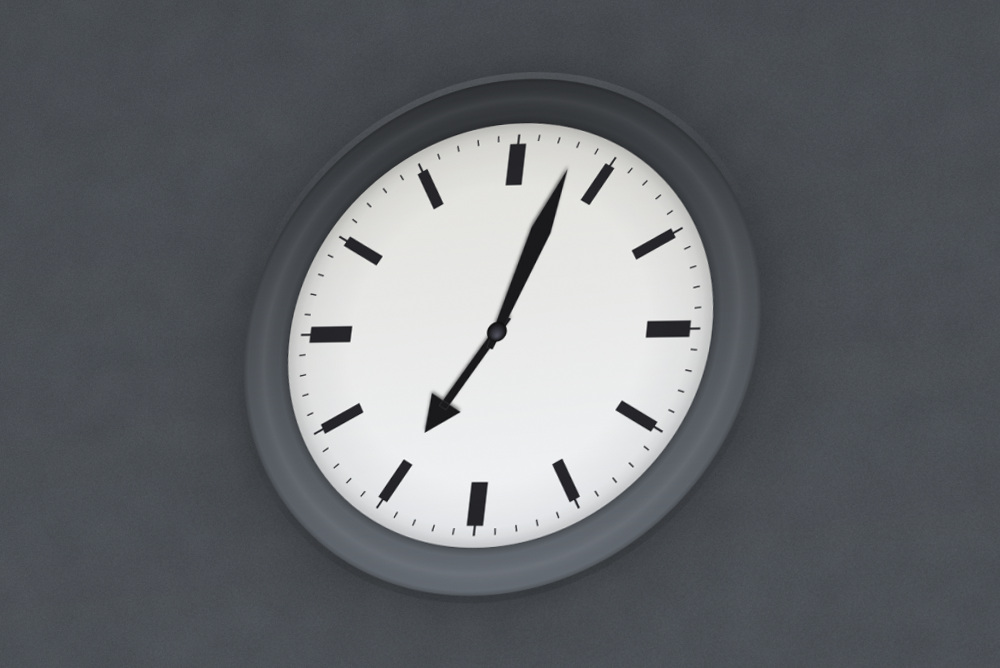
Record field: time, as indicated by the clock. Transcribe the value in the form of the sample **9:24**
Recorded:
**7:03**
